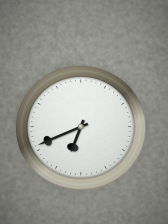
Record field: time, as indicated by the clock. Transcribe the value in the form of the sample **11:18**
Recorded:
**6:41**
